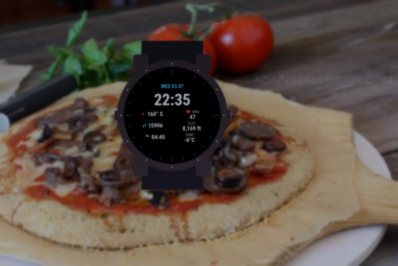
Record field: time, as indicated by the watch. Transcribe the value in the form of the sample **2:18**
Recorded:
**22:35**
